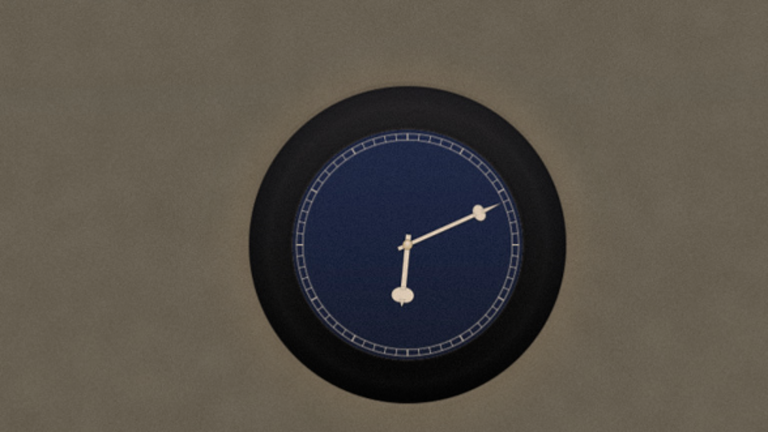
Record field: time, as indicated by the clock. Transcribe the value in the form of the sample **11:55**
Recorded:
**6:11**
